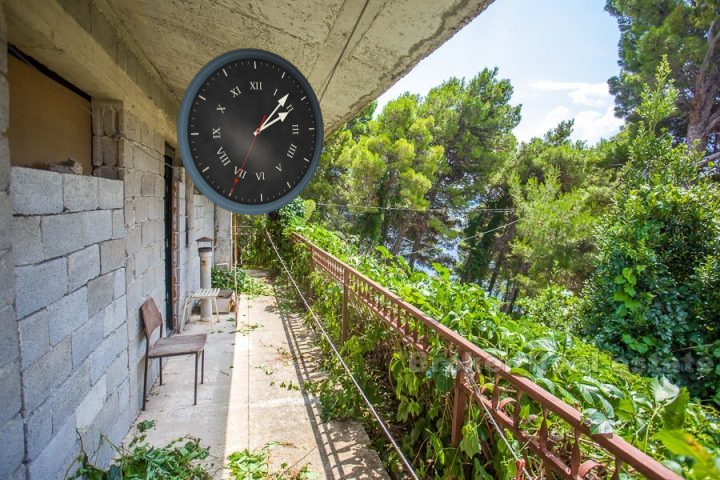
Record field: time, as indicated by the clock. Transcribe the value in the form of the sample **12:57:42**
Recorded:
**2:07:35**
